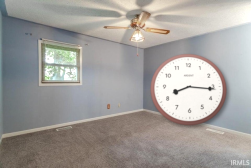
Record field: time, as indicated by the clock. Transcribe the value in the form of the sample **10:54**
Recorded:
**8:16**
